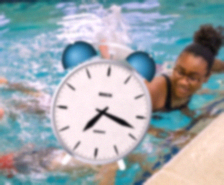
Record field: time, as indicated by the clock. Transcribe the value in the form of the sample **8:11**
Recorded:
**7:18**
